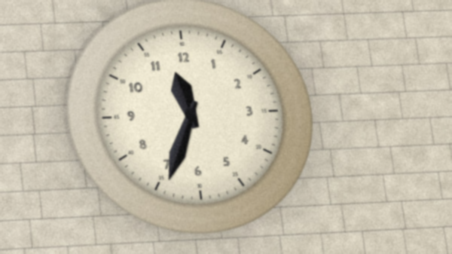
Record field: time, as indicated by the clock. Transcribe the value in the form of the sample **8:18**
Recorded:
**11:34**
